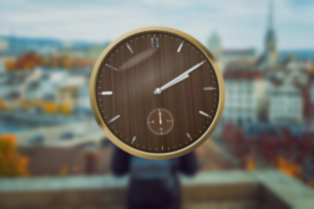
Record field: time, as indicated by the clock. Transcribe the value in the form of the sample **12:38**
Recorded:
**2:10**
